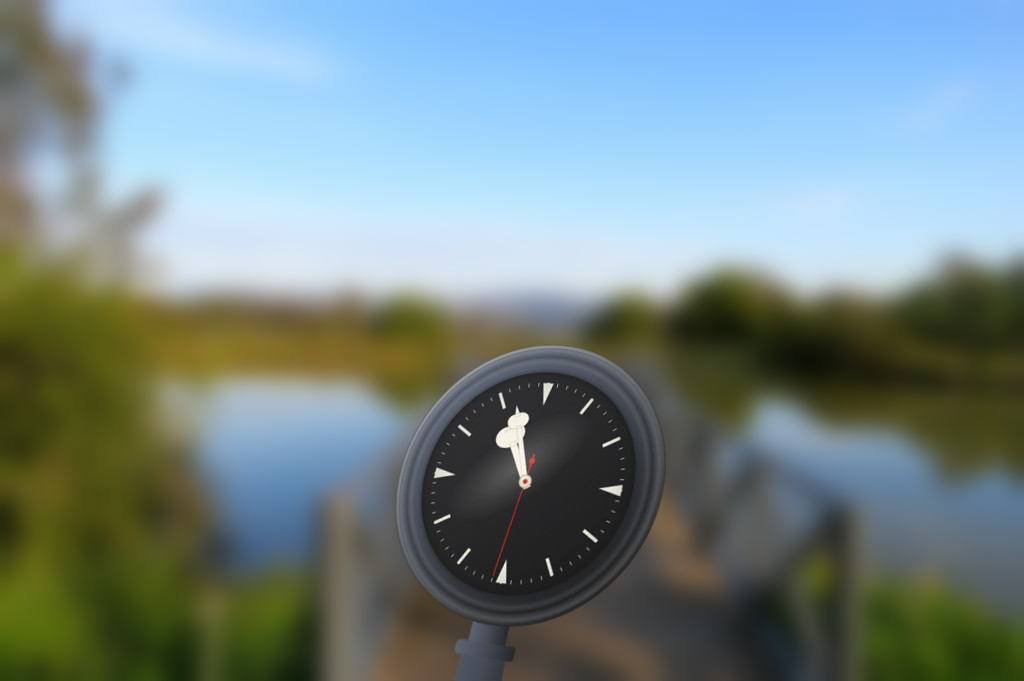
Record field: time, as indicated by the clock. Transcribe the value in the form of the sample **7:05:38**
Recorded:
**10:56:31**
